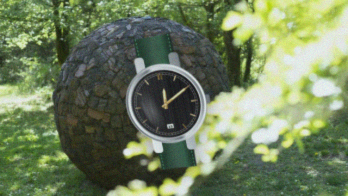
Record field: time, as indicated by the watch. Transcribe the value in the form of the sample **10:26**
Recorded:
**12:10**
